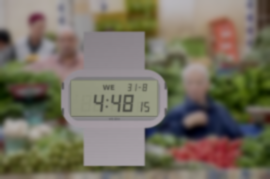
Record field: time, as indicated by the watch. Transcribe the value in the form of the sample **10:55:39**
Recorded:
**4:48:15**
